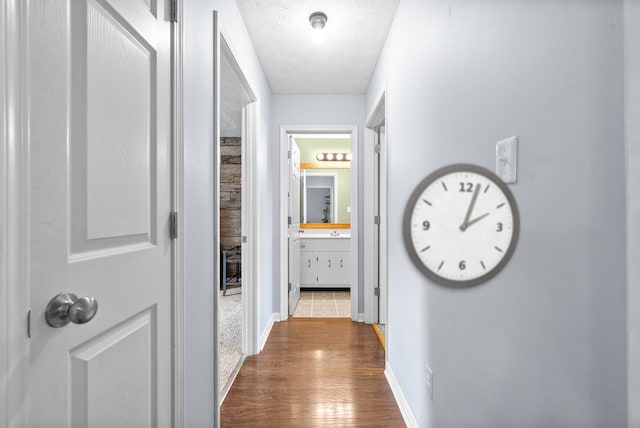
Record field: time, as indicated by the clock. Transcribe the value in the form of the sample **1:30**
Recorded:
**2:03**
